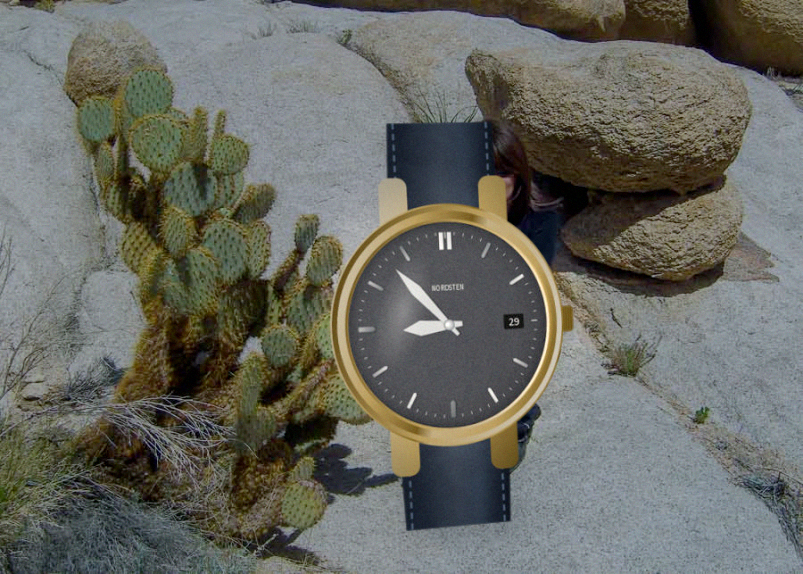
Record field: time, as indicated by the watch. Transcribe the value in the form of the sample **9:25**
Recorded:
**8:53**
